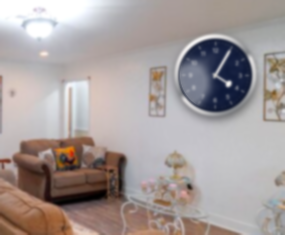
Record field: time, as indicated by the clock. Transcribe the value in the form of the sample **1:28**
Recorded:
**4:05**
